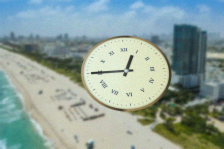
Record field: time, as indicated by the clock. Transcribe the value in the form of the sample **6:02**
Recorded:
**12:45**
